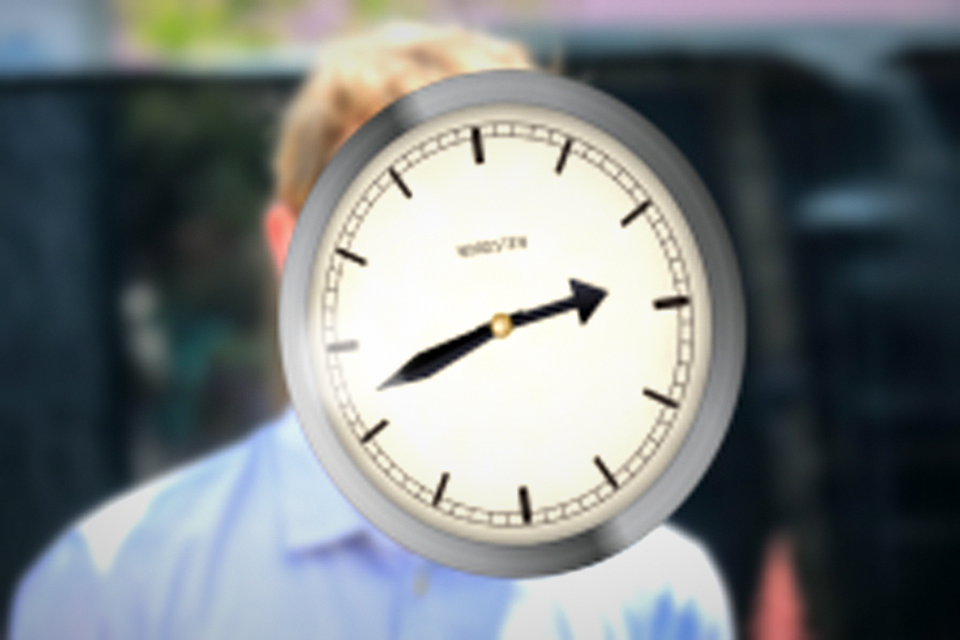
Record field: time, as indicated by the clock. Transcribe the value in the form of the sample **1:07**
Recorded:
**2:42**
